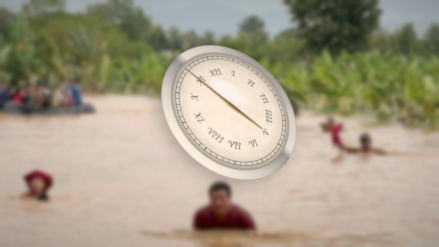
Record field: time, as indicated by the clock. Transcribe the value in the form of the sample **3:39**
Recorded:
**4:55**
